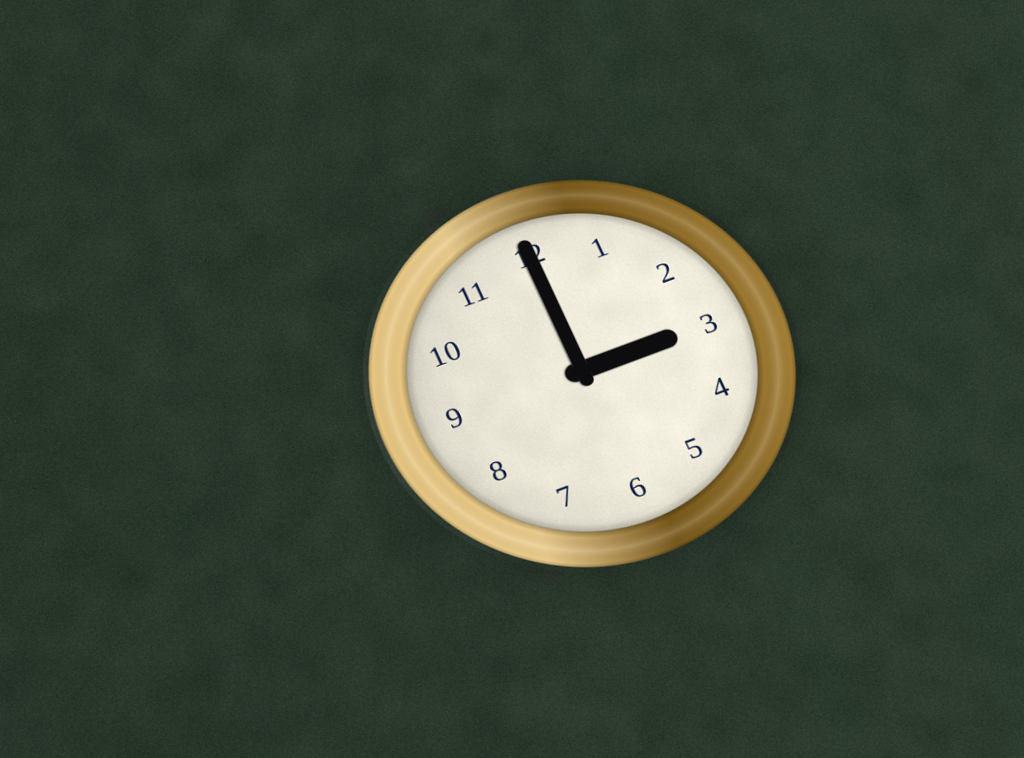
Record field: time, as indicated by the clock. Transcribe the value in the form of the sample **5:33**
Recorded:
**3:00**
